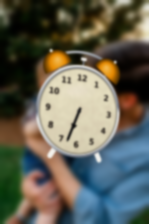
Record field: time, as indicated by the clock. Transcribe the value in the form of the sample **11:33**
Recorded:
**6:33**
